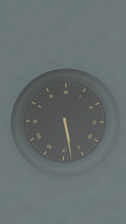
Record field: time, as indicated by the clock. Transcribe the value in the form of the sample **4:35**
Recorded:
**5:28**
